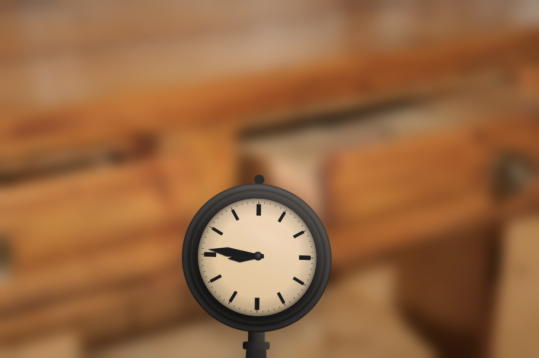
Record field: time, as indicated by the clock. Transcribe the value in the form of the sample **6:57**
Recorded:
**8:46**
